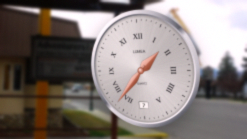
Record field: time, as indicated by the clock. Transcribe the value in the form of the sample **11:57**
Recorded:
**1:37**
